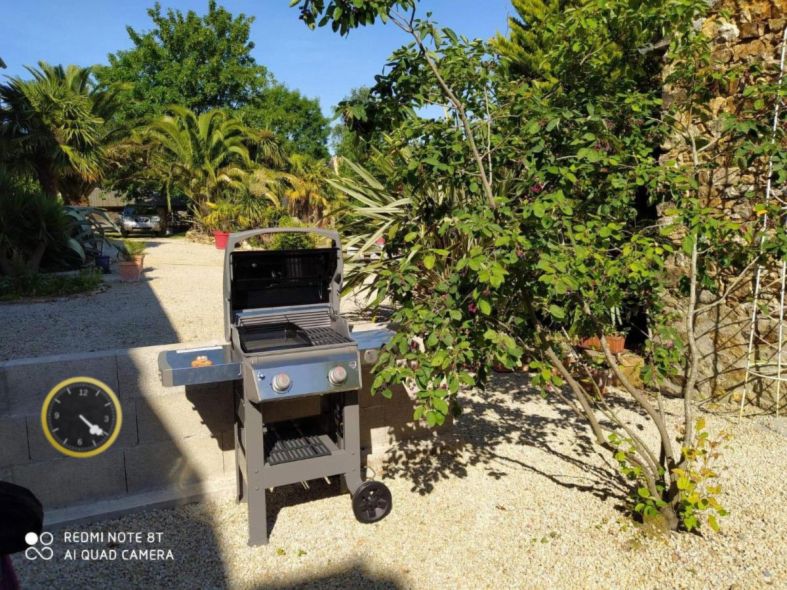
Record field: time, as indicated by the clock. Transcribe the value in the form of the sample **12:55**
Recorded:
**4:21**
